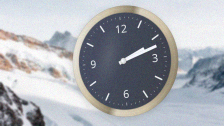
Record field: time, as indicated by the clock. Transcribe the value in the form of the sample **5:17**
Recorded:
**2:12**
